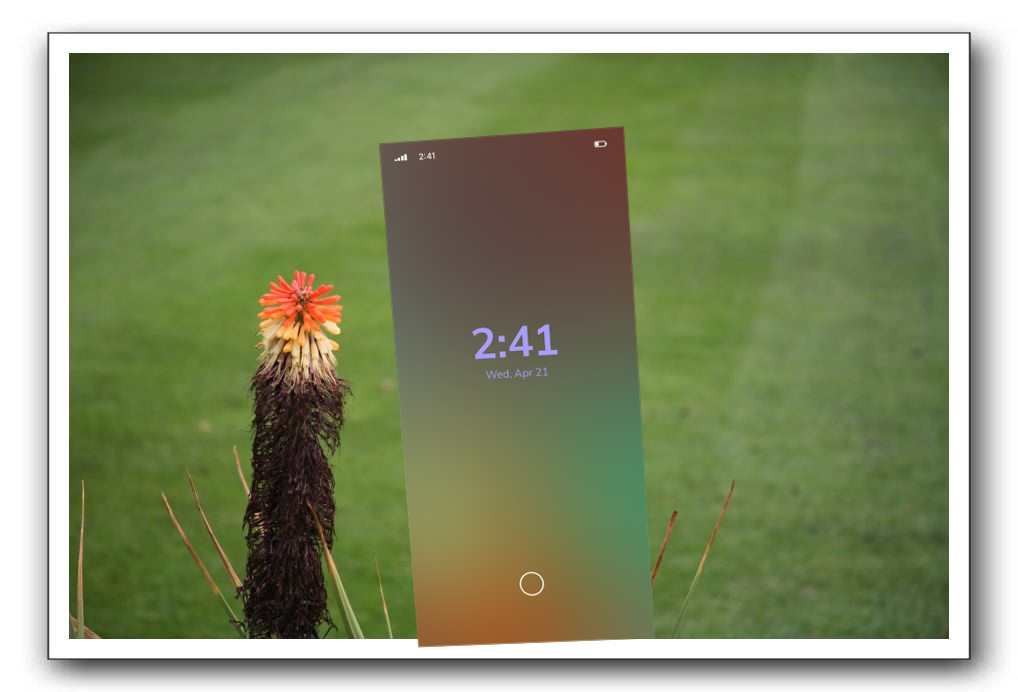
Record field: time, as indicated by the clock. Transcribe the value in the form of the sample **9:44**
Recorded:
**2:41**
